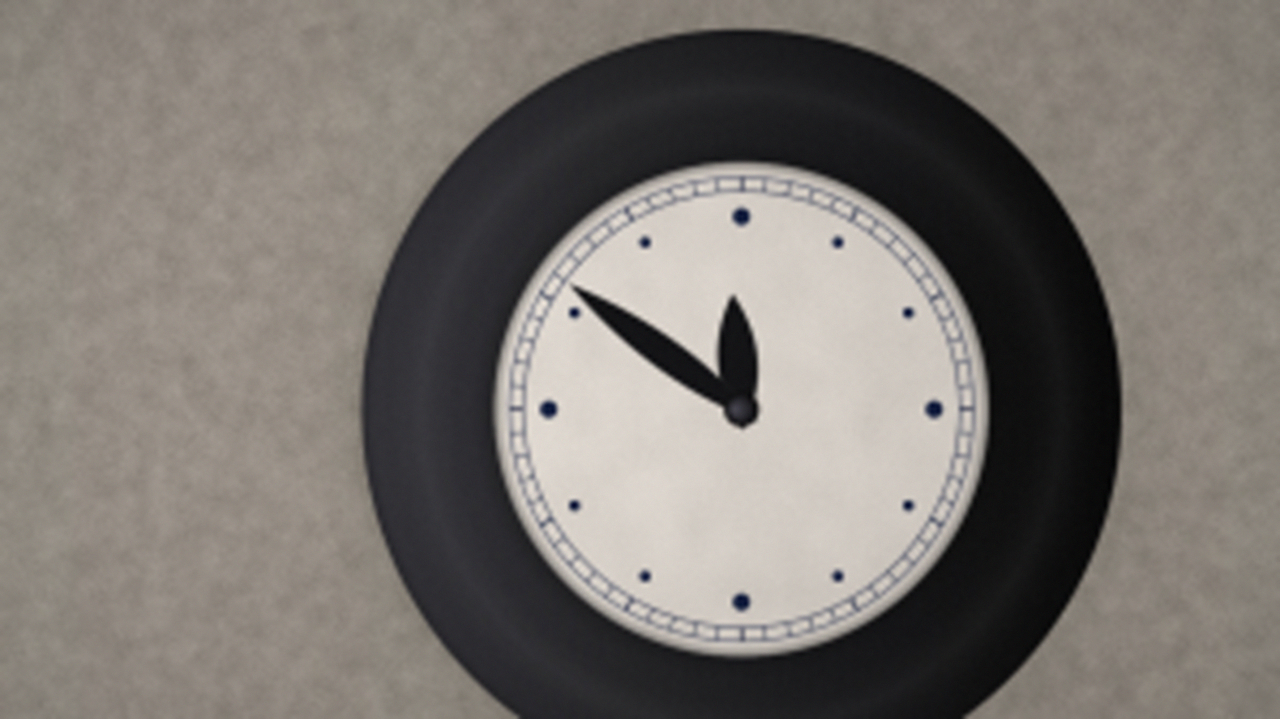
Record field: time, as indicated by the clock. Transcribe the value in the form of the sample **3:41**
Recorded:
**11:51**
